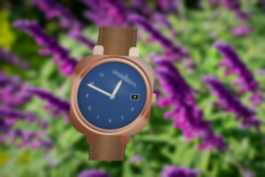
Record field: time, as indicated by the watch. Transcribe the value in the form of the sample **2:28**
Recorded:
**12:49**
